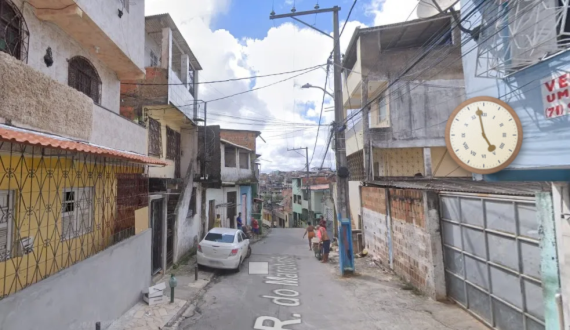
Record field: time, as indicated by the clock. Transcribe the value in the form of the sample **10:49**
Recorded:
**4:58**
